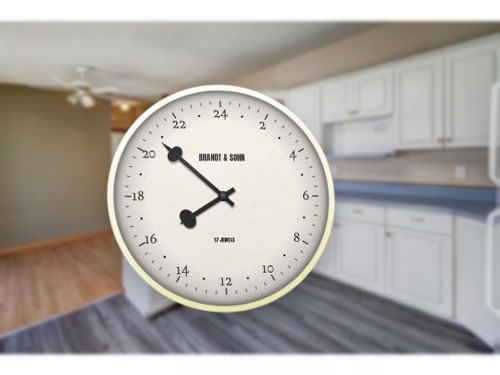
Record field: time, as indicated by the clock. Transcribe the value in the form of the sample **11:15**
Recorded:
**15:52**
